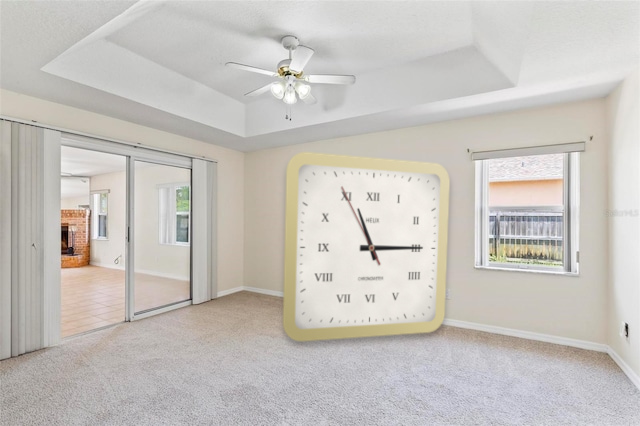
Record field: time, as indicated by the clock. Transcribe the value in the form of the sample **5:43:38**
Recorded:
**11:14:55**
